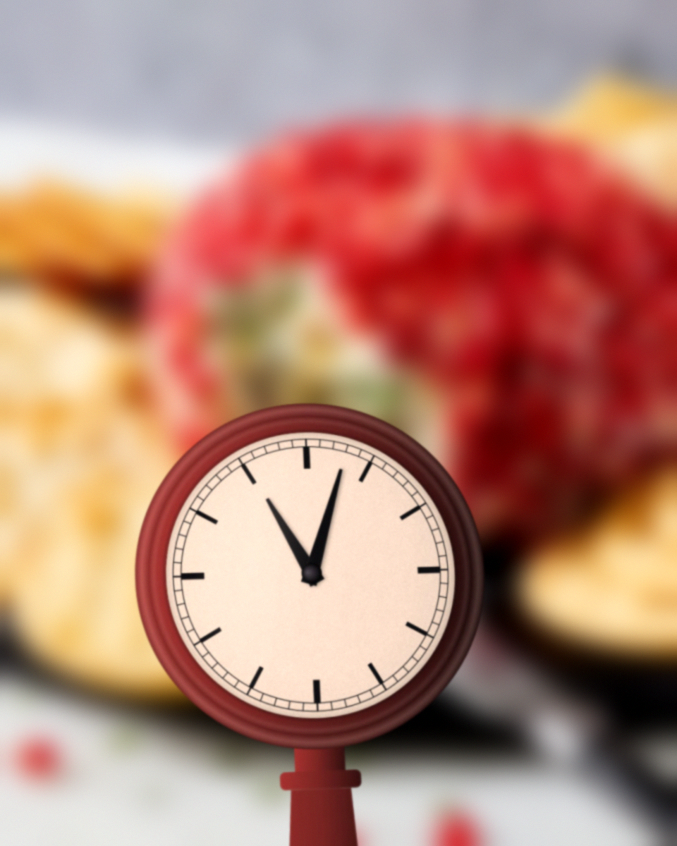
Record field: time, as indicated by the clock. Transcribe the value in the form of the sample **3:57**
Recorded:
**11:03**
